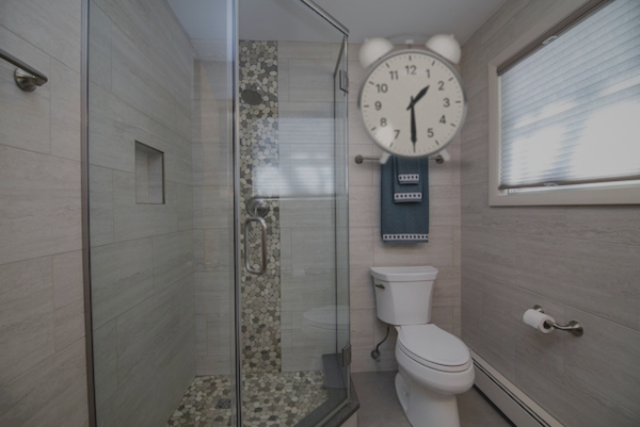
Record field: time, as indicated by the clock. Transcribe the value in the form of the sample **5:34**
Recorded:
**1:30**
